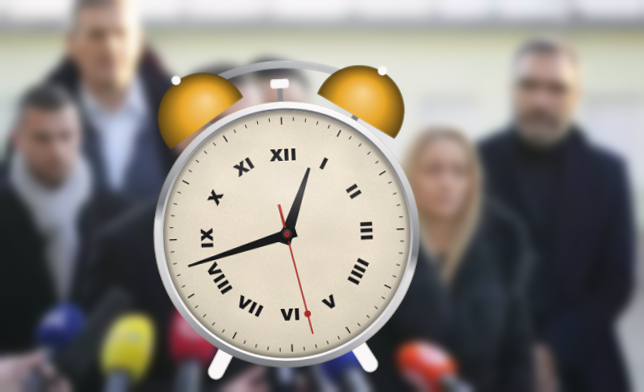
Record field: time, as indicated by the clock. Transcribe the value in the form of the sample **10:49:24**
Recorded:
**12:42:28**
